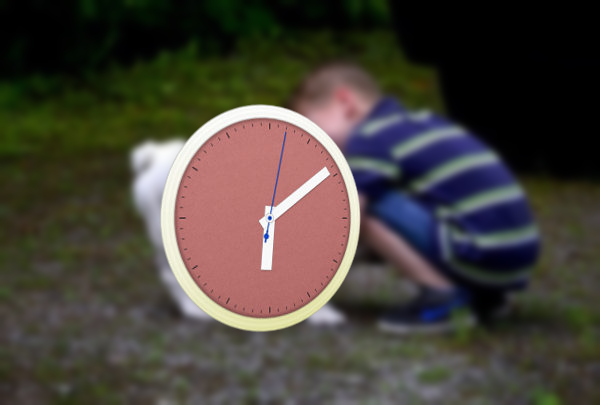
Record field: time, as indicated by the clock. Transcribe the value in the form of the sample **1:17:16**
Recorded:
**6:09:02**
